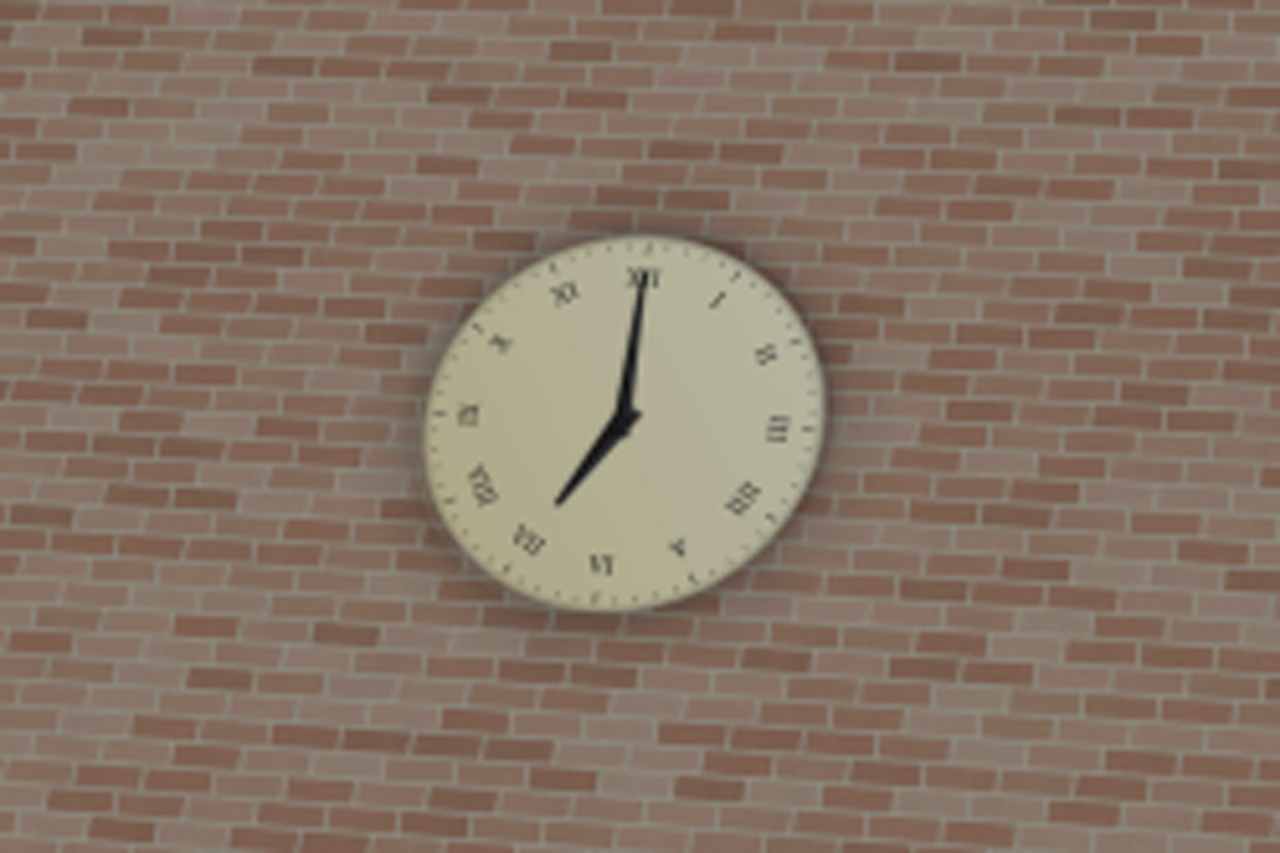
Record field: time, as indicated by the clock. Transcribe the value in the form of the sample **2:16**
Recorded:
**7:00**
